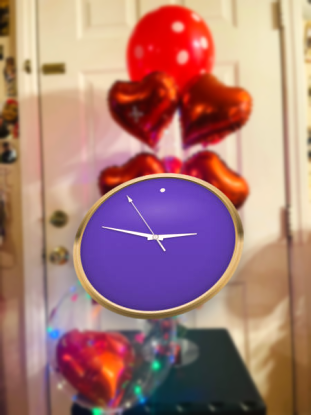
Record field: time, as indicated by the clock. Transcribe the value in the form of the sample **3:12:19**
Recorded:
**2:46:54**
